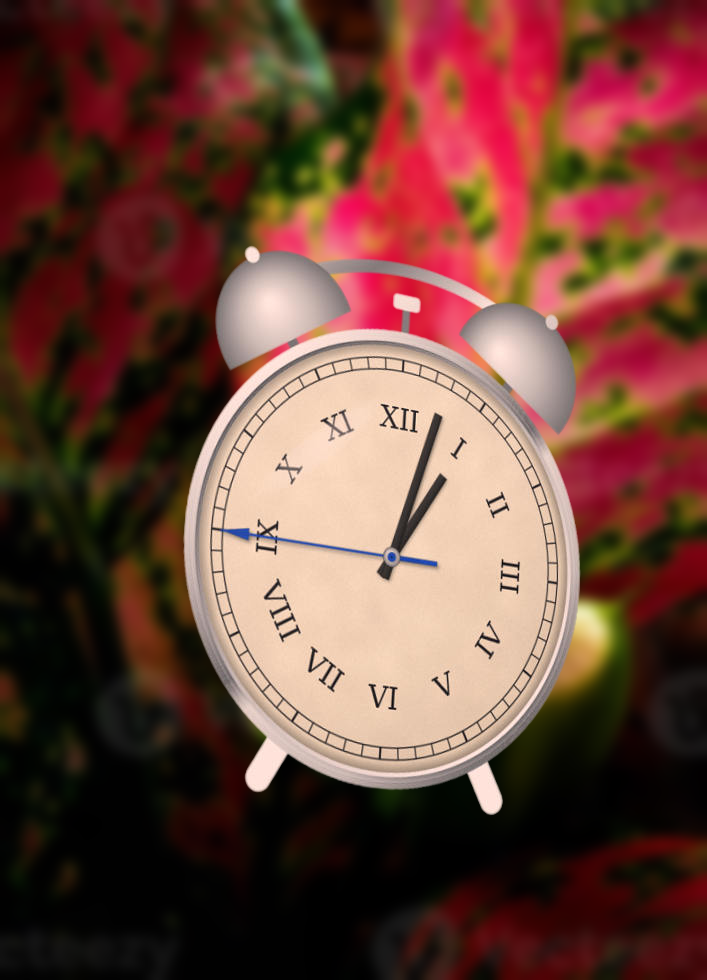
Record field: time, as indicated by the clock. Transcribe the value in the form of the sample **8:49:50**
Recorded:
**1:02:45**
